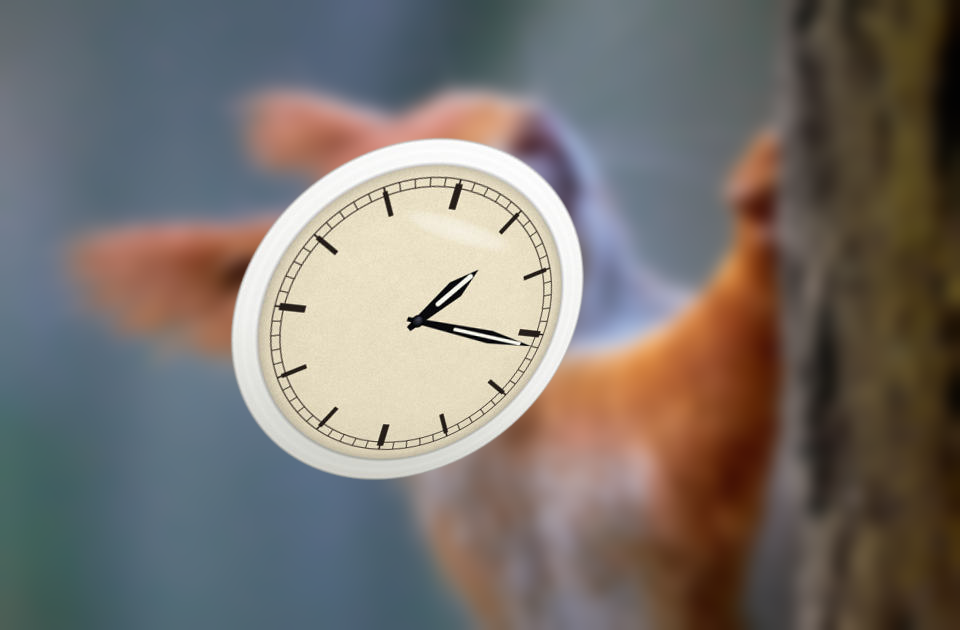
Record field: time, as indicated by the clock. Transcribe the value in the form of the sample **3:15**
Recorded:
**1:16**
